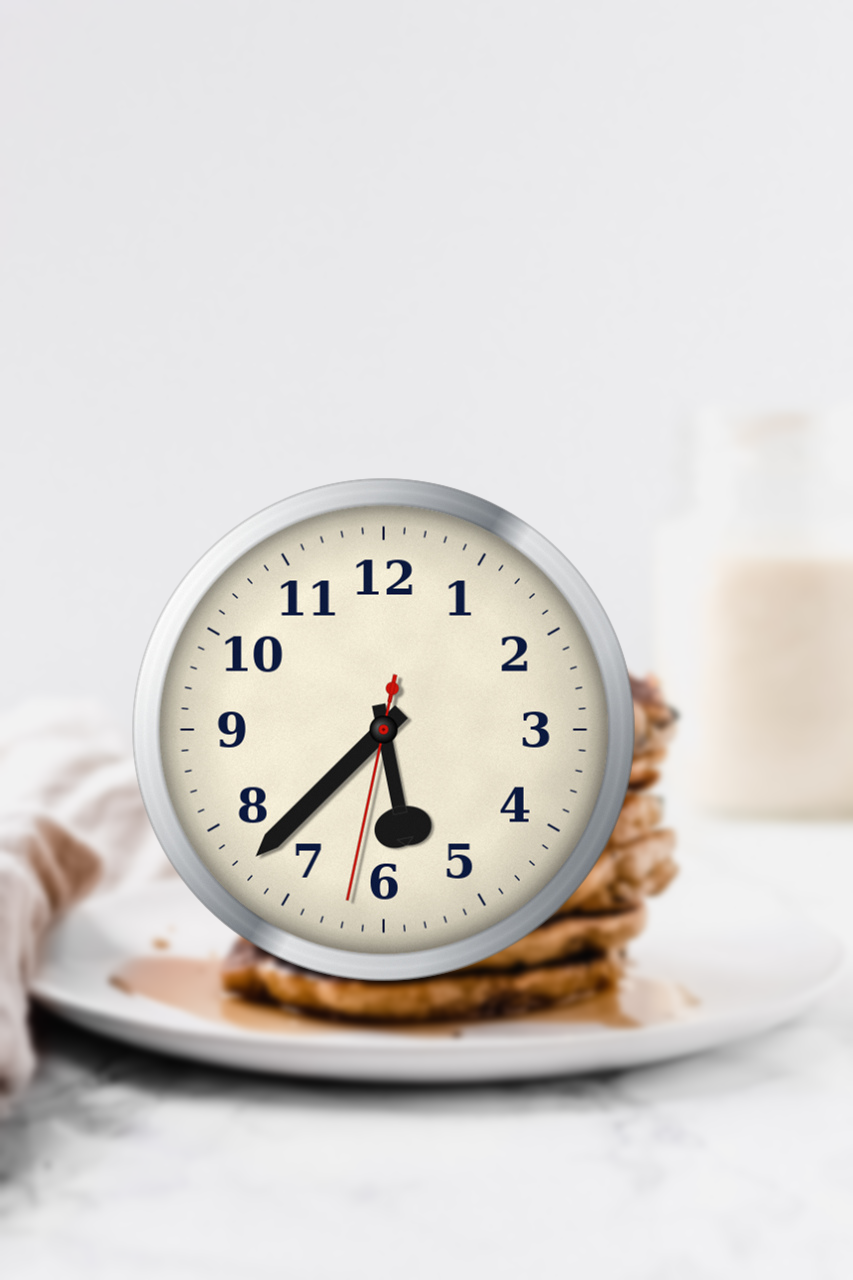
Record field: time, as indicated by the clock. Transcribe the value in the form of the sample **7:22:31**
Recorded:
**5:37:32**
